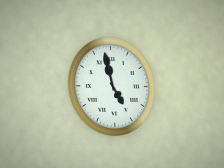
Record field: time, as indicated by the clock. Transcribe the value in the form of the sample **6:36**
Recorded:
**4:58**
